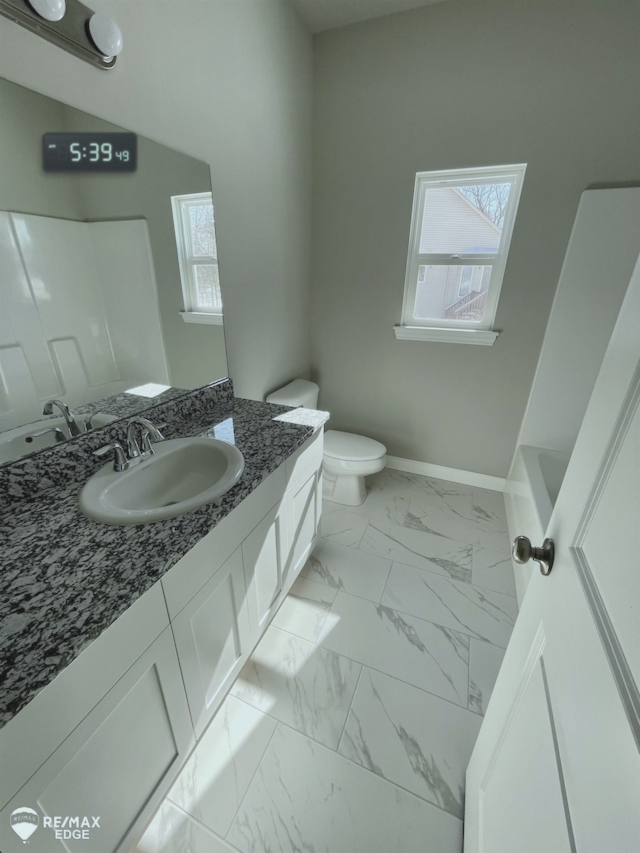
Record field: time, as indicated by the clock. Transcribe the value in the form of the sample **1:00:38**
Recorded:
**5:39:49**
